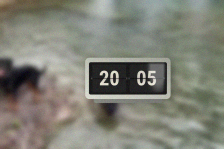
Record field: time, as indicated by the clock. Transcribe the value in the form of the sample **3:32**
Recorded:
**20:05**
